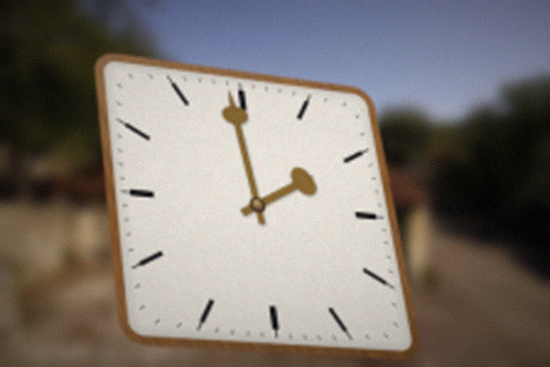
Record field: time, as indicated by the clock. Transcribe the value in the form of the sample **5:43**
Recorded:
**1:59**
